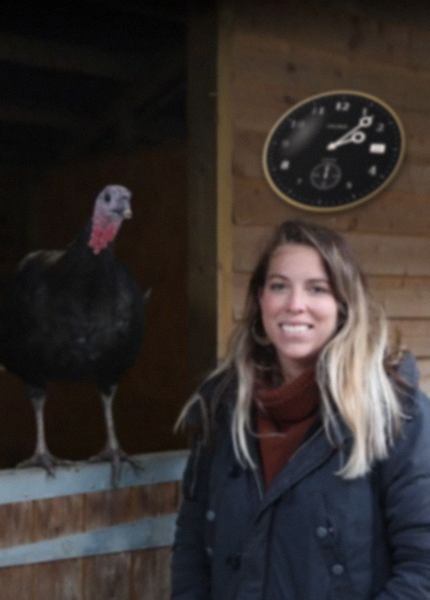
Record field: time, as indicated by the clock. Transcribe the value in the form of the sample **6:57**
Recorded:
**2:07**
